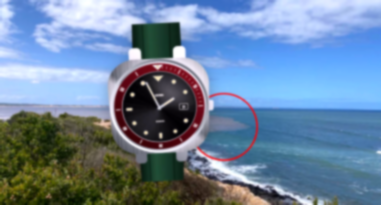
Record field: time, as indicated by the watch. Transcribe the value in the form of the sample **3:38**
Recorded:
**1:56**
